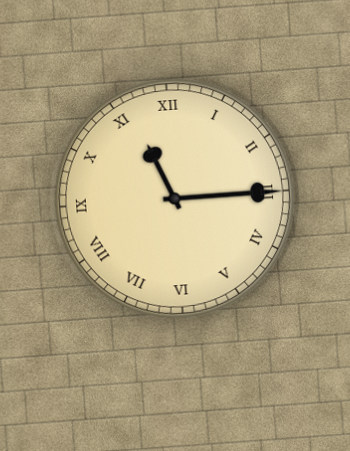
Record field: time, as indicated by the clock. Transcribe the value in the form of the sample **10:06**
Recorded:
**11:15**
